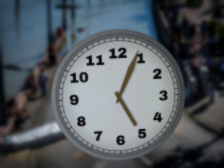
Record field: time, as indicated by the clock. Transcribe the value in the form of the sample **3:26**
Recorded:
**5:04**
